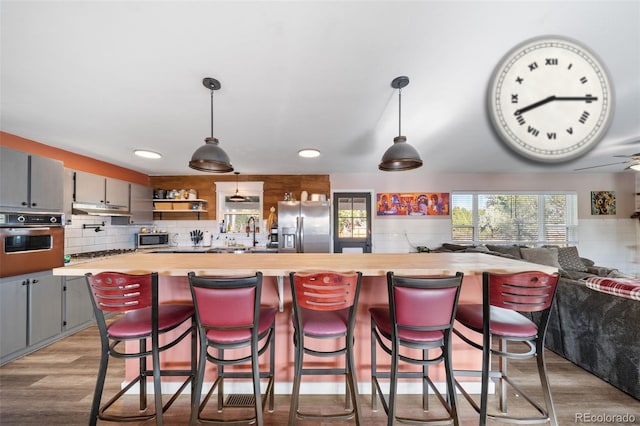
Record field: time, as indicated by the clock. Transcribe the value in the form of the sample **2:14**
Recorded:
**8:15**
